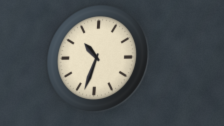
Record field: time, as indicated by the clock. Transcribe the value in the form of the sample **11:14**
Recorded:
**10:33**
